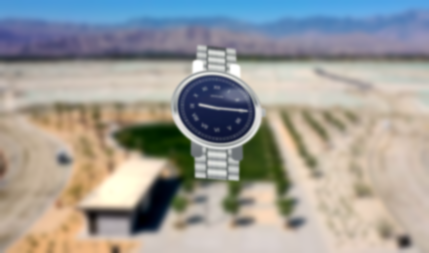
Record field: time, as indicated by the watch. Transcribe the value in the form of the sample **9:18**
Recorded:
**9:15**
